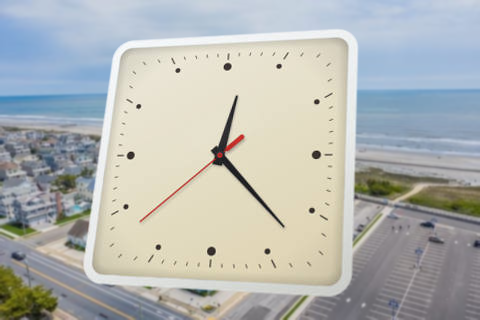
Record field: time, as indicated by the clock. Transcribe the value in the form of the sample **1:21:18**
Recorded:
**12:22:38**
